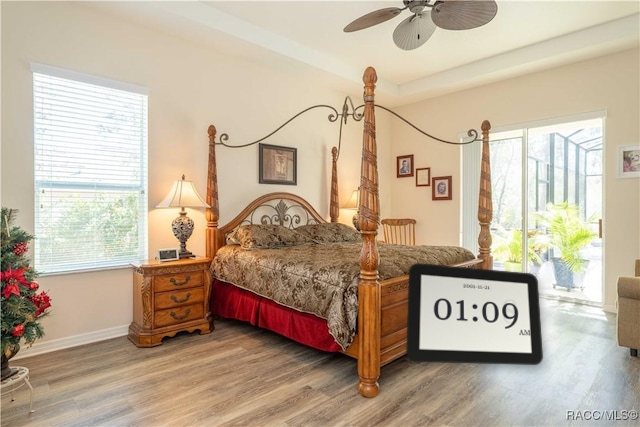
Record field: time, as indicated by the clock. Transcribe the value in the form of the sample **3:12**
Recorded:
**1:09**
